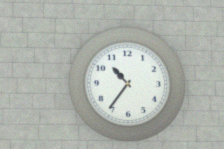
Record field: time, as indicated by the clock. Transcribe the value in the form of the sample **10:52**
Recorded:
**10:36**
